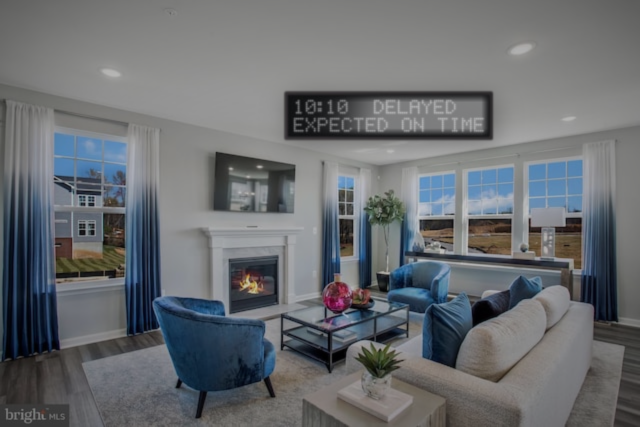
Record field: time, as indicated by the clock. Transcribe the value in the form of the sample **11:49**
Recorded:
**10:10**
